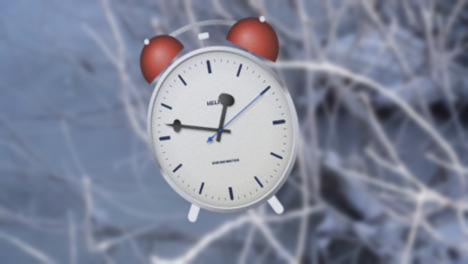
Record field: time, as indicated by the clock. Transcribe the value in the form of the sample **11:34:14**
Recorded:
**12:47:10**
